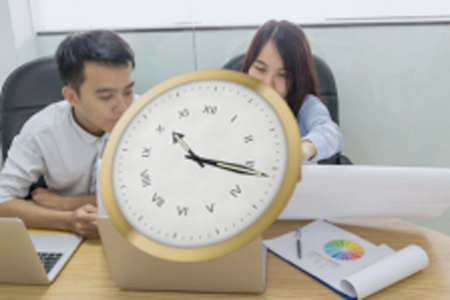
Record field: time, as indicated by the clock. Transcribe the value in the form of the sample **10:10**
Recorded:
**10:16**
